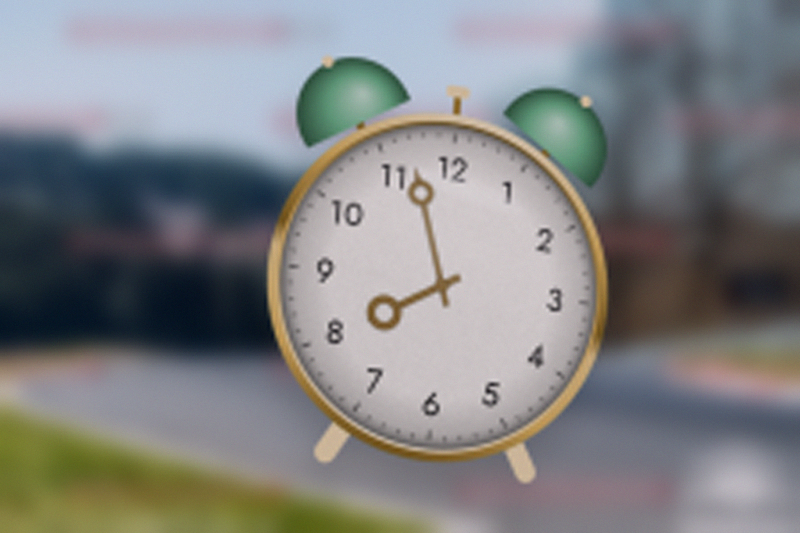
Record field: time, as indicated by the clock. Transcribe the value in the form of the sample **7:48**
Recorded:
**7:57**
